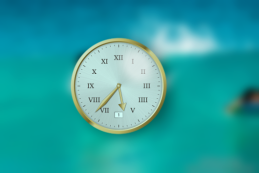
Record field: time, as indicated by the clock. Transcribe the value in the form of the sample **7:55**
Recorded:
**5:37**
